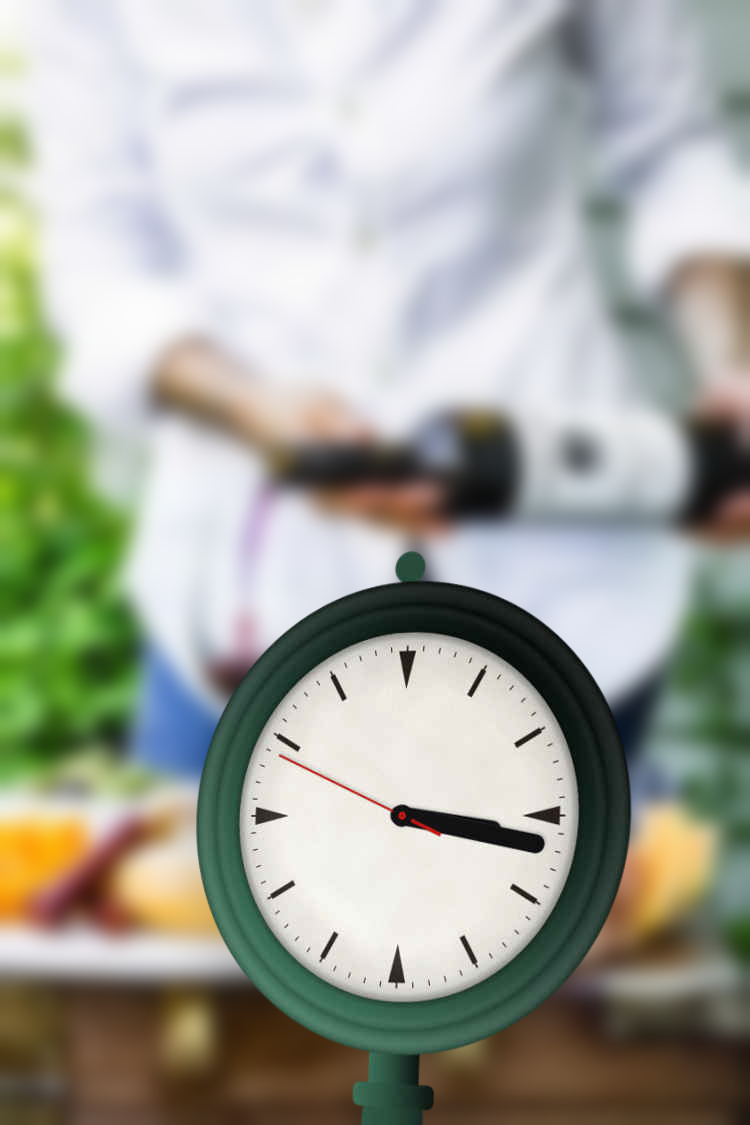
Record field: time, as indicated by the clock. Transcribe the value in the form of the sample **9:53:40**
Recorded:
**3:16:49**
